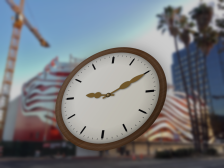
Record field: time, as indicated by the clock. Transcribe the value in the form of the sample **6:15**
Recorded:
**9:10**
